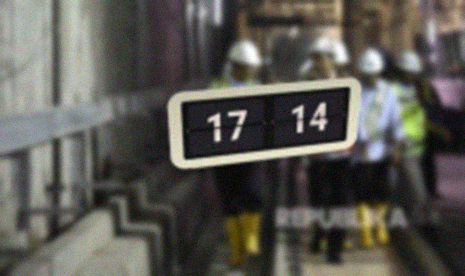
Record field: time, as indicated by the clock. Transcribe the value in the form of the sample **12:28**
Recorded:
**17:14**
